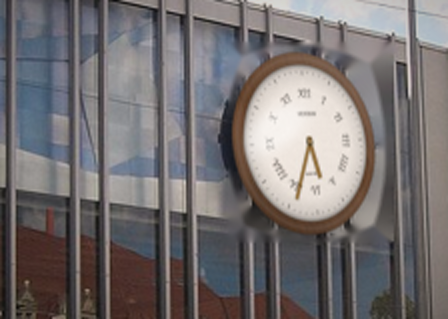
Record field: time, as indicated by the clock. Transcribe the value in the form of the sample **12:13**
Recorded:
**5:34**
